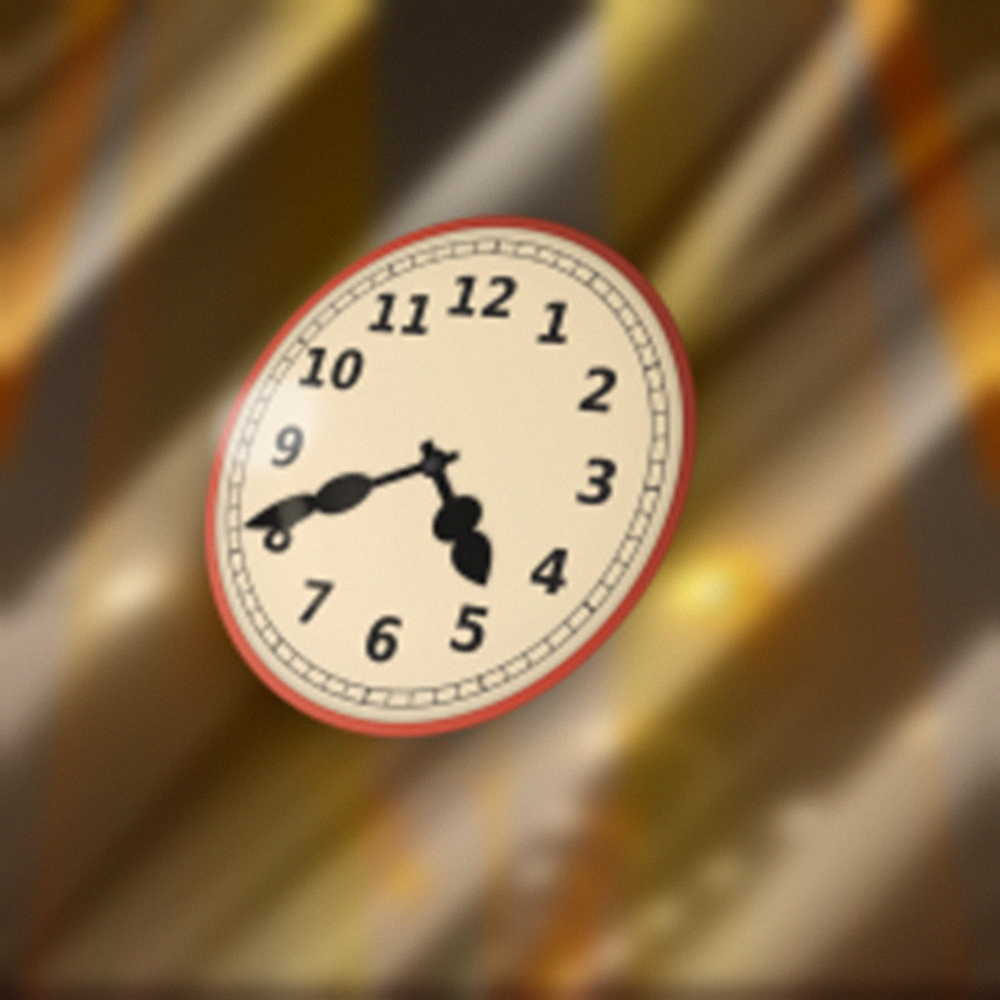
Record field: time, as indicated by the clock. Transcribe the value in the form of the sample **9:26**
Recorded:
**4:41**
